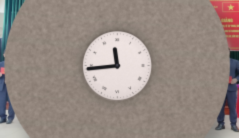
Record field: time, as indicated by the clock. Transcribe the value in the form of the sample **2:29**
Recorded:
**11:44**
